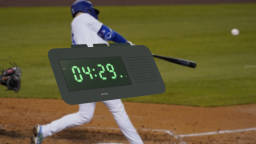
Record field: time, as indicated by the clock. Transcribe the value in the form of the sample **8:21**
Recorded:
**4:29**
